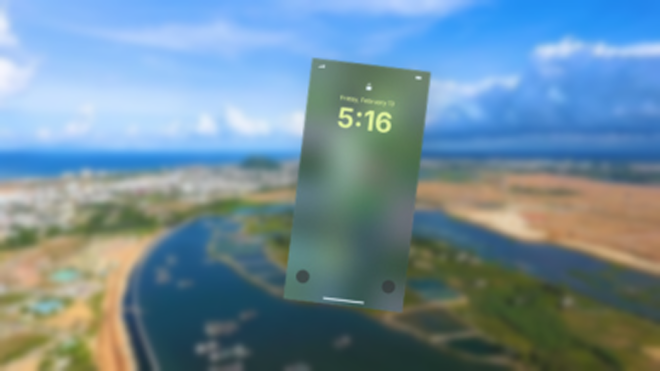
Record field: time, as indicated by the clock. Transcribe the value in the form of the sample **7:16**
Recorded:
**5:16**
